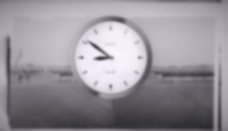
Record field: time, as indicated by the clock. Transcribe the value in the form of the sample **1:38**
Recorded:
**8:51**
